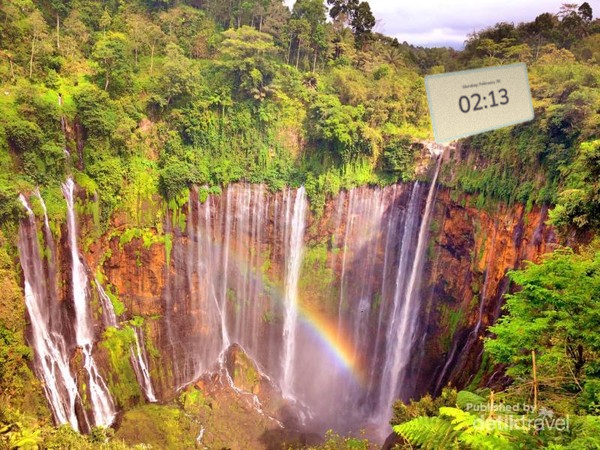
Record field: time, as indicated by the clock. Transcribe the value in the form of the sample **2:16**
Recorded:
**2:13**
